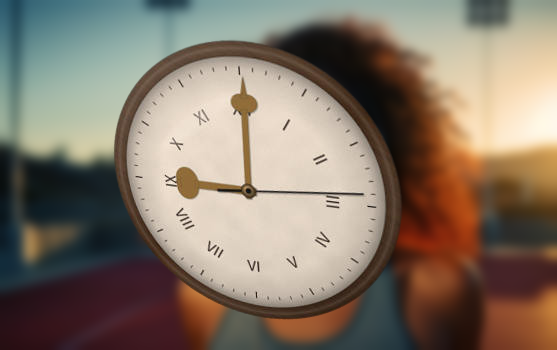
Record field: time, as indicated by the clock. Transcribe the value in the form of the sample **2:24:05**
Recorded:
**9:00:14**
